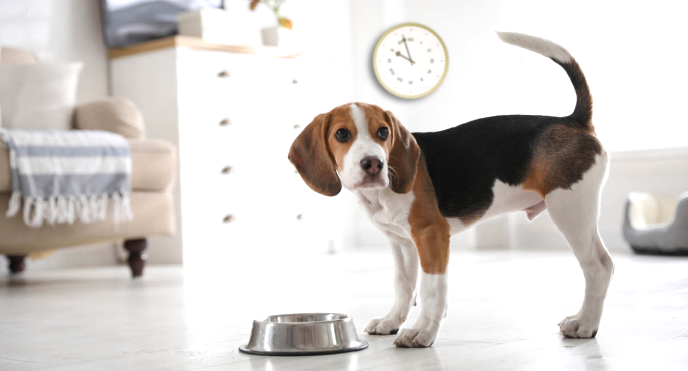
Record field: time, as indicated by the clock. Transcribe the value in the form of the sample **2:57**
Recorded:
**9:57**
